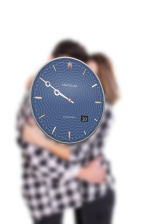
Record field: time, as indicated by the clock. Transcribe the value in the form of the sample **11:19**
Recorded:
**9:50**
